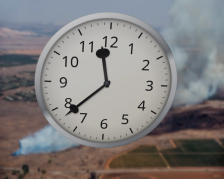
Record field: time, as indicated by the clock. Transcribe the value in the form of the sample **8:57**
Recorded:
**11:38**
